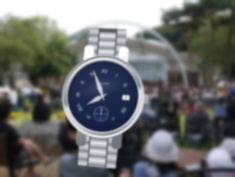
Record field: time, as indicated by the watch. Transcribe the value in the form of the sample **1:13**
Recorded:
**7:56**
